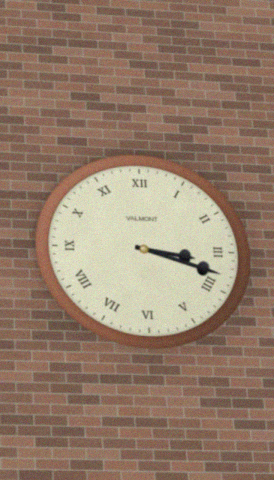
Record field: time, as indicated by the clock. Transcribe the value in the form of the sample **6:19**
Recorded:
**3:18**
